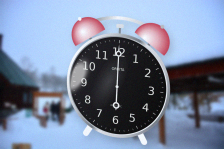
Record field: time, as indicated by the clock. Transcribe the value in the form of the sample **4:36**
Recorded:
**6:00**
